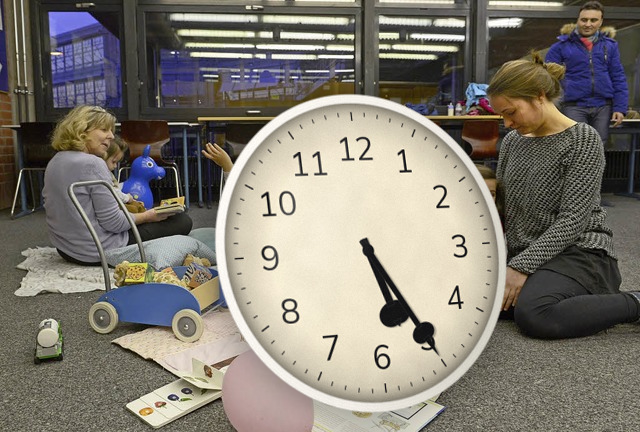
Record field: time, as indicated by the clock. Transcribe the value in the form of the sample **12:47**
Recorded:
**5:25**
